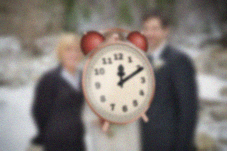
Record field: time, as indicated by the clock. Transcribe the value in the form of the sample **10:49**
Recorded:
**12:11**
